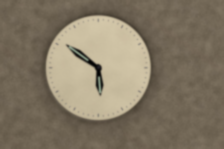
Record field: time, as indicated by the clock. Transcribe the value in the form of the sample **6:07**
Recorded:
**5:51**
